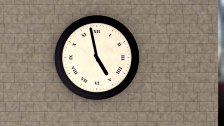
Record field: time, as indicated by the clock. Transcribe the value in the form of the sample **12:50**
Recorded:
**4:58**
